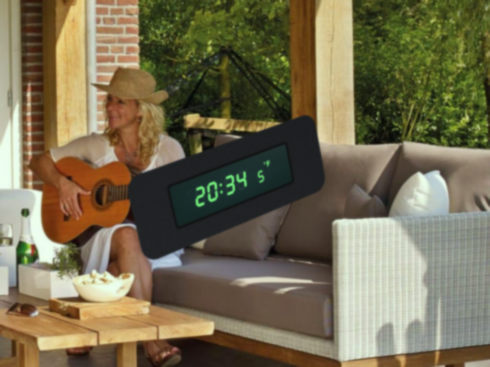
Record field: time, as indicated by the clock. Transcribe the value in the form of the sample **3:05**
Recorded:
**20:34**
